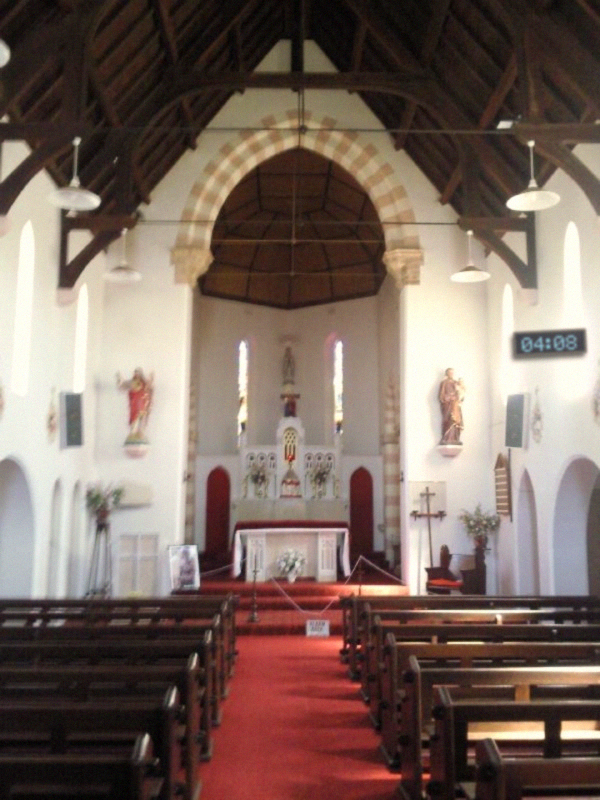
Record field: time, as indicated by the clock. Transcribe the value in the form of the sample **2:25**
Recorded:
**4:08**
